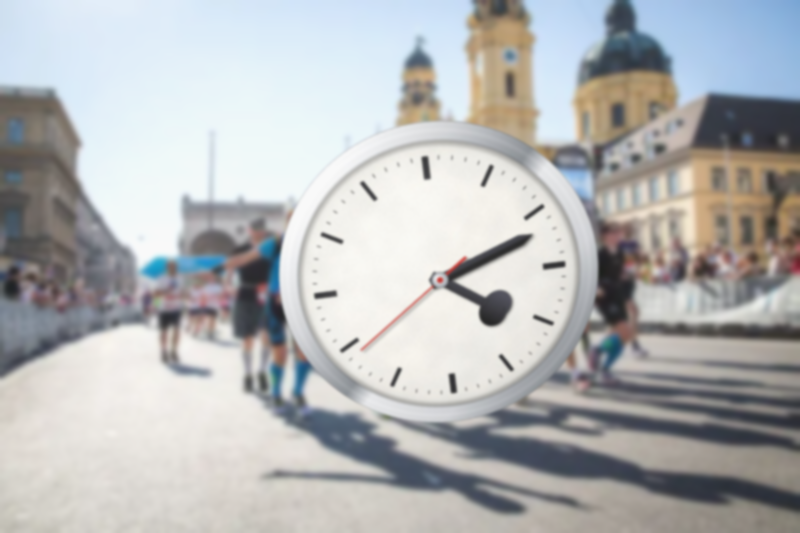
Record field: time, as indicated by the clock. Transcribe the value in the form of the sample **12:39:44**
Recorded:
**4:11:39**
